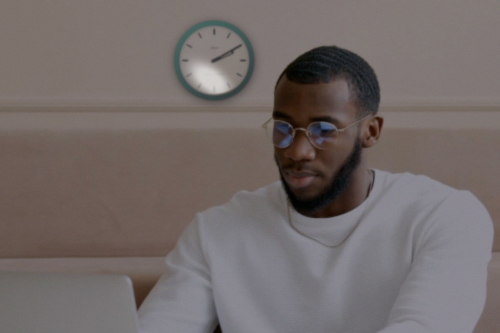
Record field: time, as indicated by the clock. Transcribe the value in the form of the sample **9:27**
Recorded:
**2:10**
